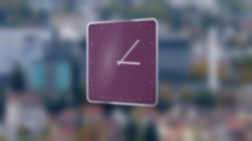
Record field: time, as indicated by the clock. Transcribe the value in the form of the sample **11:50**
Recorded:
**3:07**
